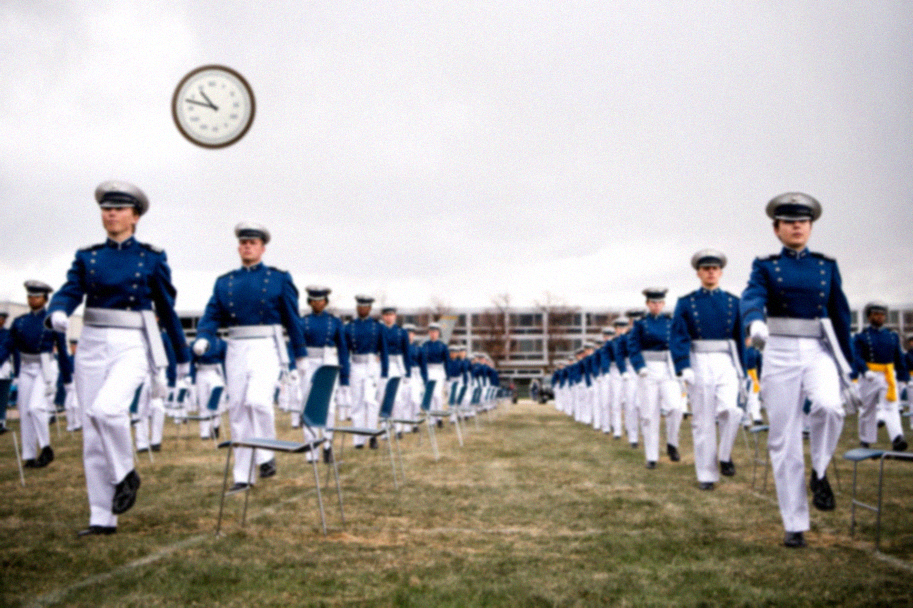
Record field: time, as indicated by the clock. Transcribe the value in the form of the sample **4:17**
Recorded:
**10:48**
